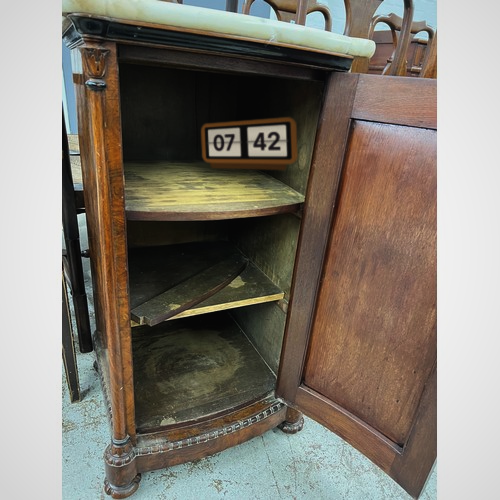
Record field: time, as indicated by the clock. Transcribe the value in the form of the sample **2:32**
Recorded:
**7:42**
